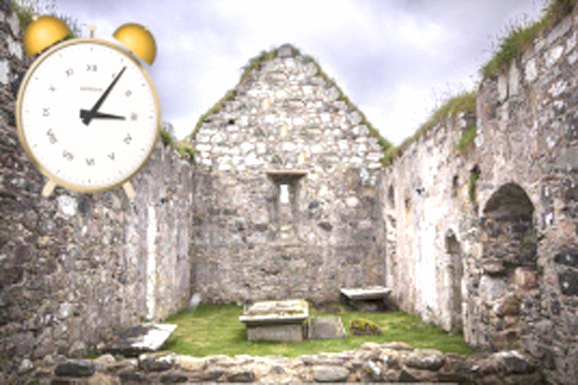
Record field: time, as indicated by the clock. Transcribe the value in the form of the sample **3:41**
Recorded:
**3:06**
